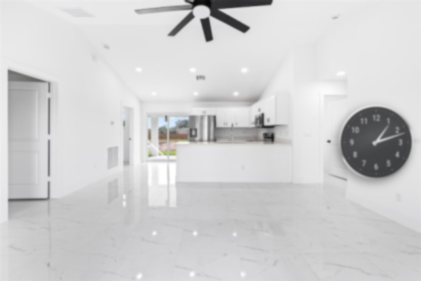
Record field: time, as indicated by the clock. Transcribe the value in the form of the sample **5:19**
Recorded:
**1:12**
